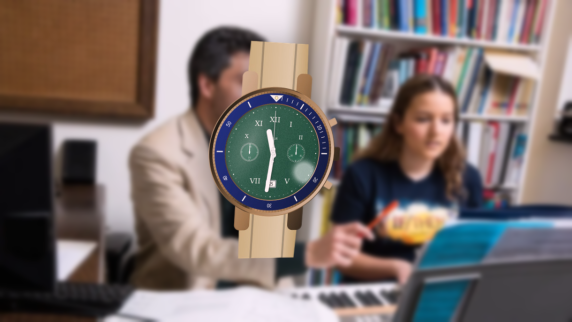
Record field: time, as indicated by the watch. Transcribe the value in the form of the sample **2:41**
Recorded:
**11:31**
